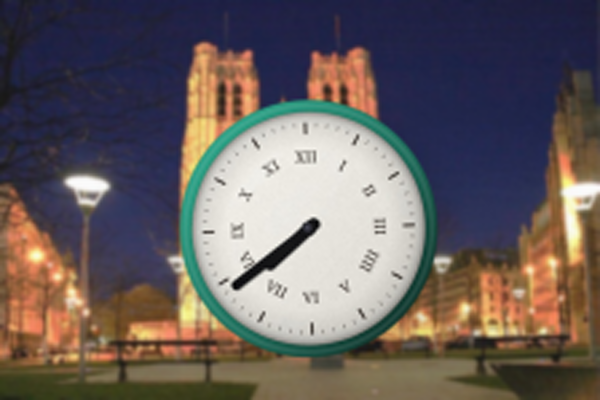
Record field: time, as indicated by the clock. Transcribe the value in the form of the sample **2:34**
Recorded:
**7:39**
